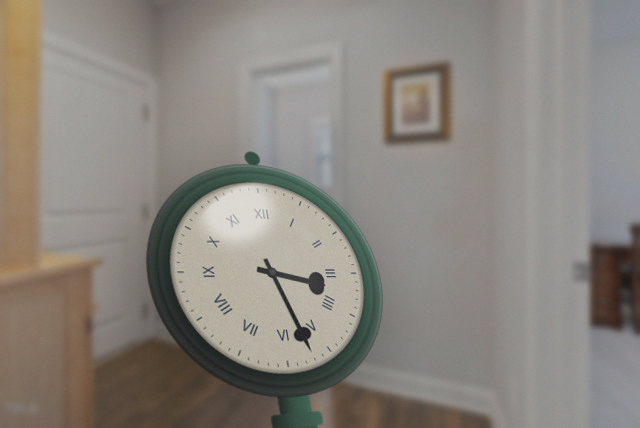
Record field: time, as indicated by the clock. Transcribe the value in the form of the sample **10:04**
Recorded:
**3:27**
